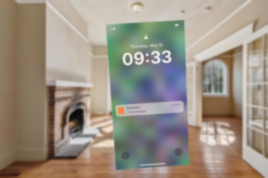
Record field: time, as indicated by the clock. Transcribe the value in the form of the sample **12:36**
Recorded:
**9:33**
